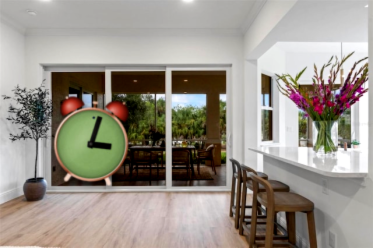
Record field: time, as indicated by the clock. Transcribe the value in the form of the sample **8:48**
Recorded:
**3:02**
